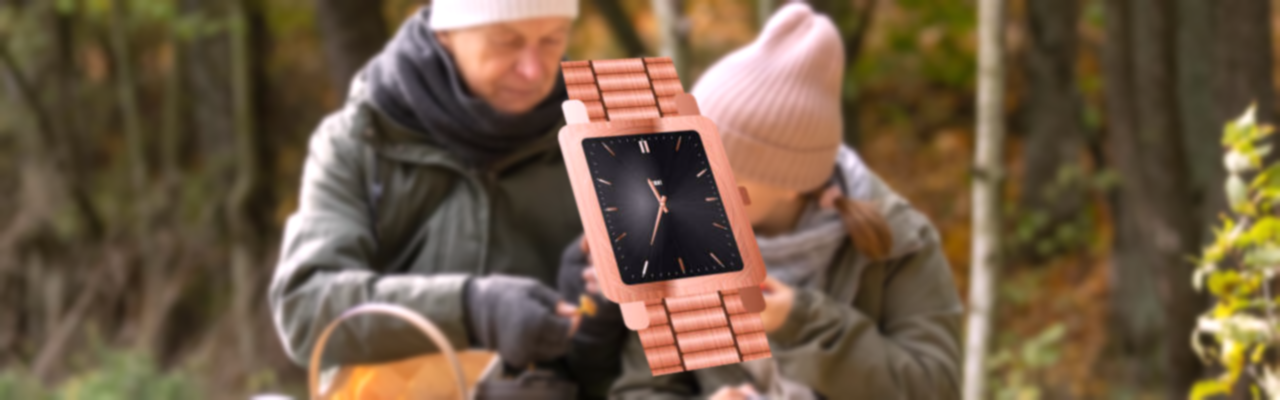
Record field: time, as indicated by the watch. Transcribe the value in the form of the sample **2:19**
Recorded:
**11:35**
